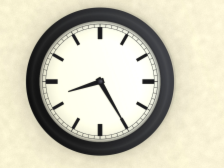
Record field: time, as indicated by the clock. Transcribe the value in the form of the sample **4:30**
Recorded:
**8:25**
